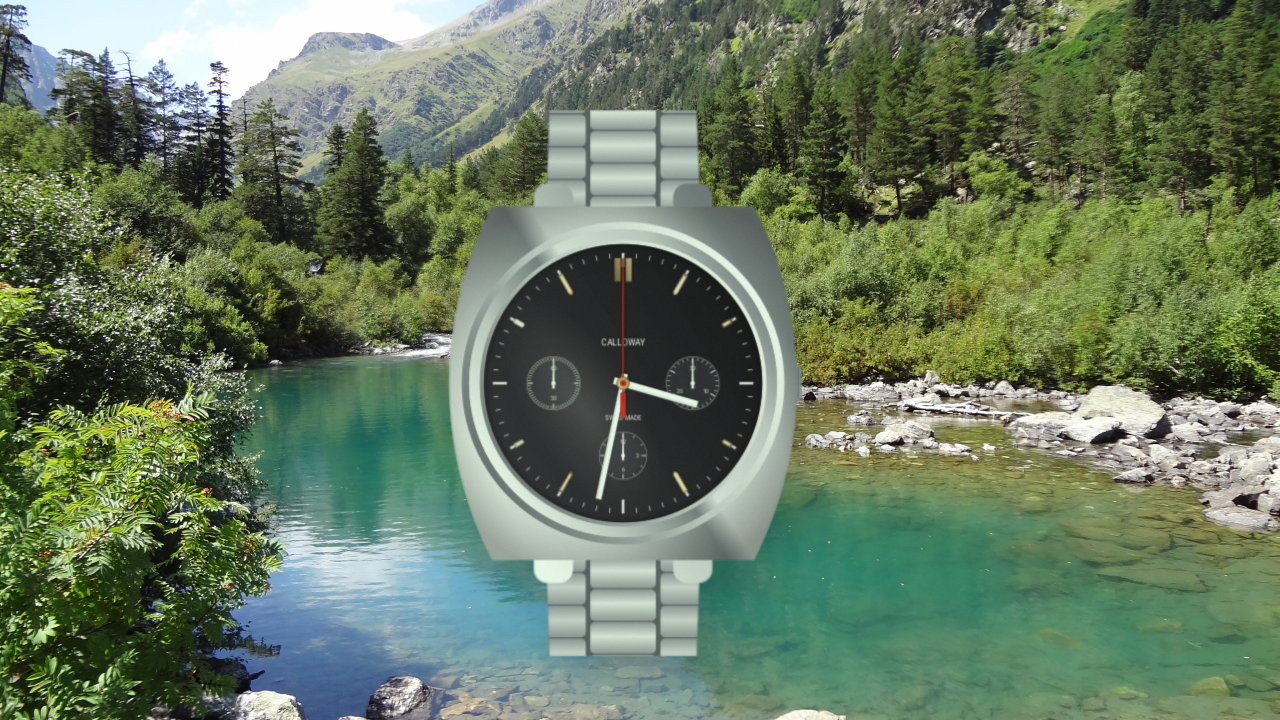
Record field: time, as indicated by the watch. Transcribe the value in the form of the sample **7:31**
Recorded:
**3:32**
